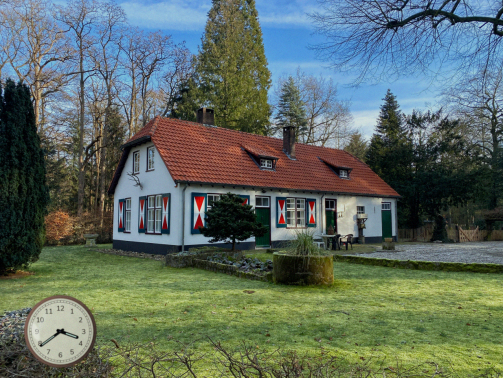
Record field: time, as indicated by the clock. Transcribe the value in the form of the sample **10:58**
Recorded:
**3:39**
